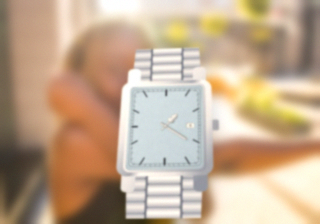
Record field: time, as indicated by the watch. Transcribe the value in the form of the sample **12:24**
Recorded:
**1:21**
